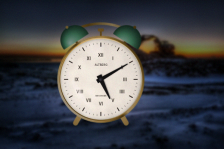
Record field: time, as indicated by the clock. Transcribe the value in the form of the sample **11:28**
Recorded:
**5:10**
